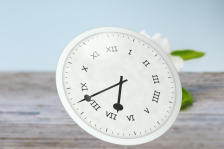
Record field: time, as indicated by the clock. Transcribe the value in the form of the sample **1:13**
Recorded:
**6:42**
